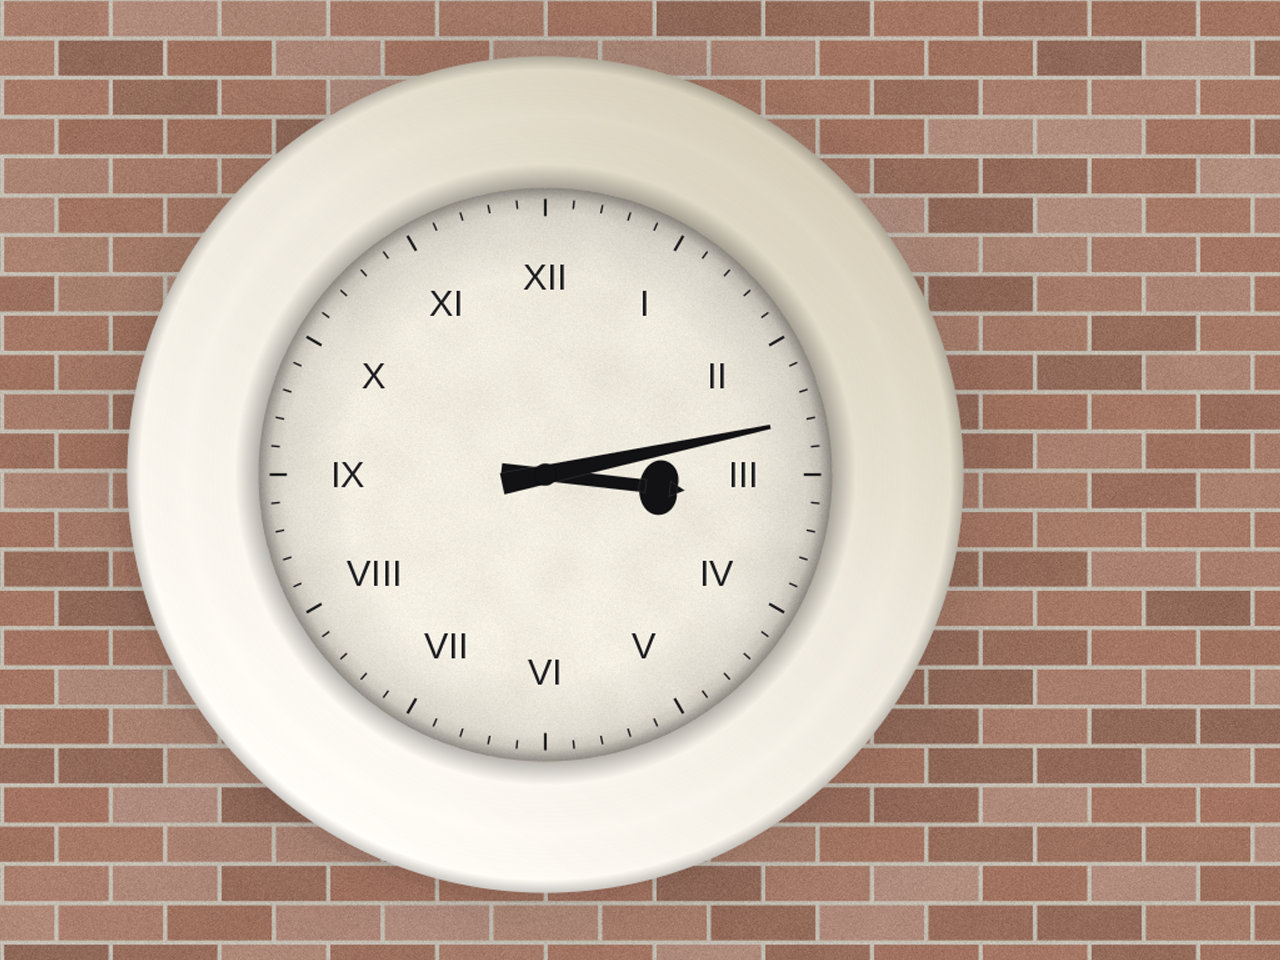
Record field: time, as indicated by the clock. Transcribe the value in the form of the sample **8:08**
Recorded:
**3:13**
